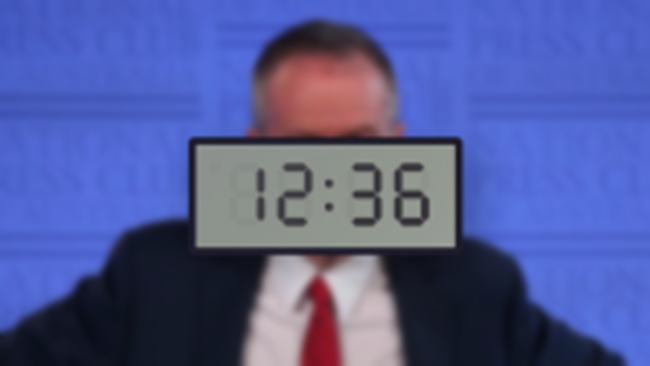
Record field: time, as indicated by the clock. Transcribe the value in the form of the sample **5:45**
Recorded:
**12:36**
